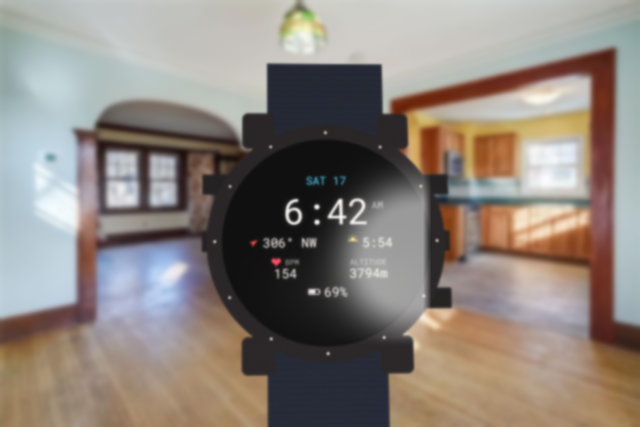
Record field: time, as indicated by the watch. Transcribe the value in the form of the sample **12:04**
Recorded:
**6:42**
